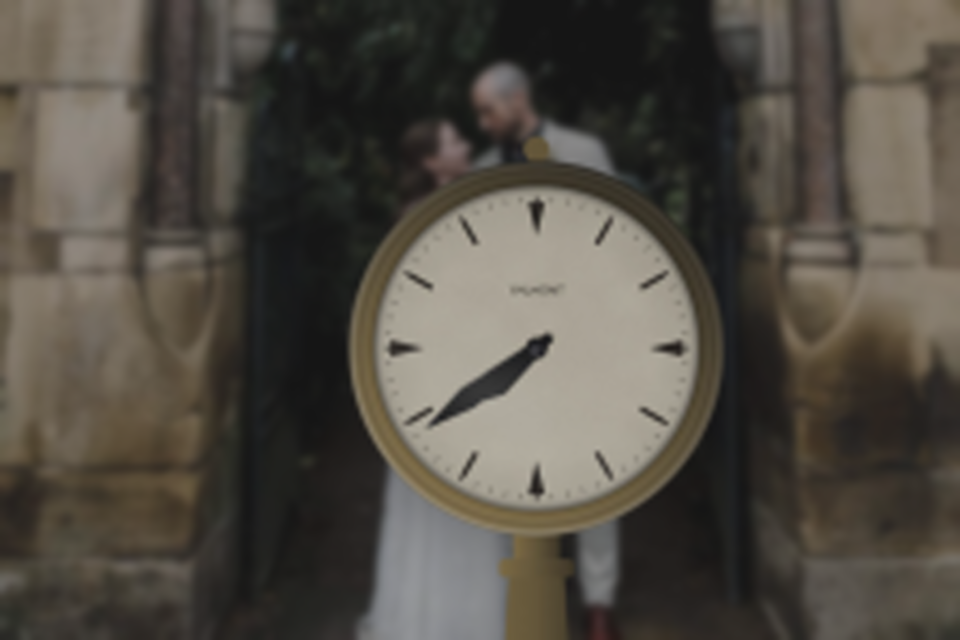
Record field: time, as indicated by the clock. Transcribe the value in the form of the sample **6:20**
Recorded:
**7:39**
